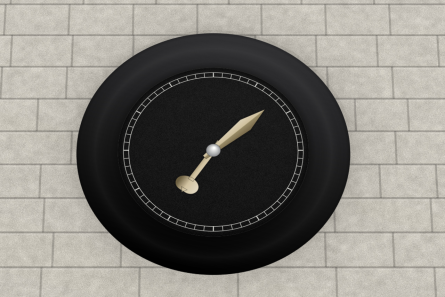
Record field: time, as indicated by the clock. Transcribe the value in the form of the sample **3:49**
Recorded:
**7:08**
